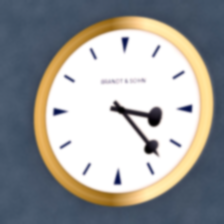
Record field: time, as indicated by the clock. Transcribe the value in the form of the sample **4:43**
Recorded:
**3:23**
